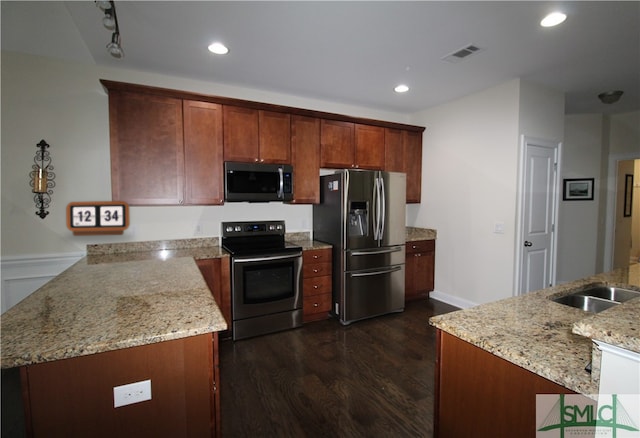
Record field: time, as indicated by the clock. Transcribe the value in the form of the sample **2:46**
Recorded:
**12:34**
